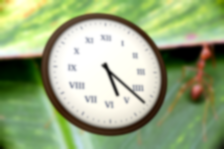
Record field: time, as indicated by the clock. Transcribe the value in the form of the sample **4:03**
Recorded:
**5:22**
